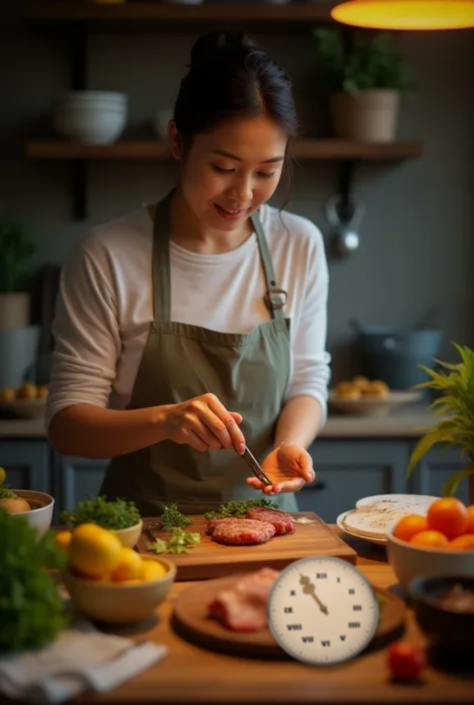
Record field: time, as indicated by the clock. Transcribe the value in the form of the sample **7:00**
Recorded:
**10:55**
